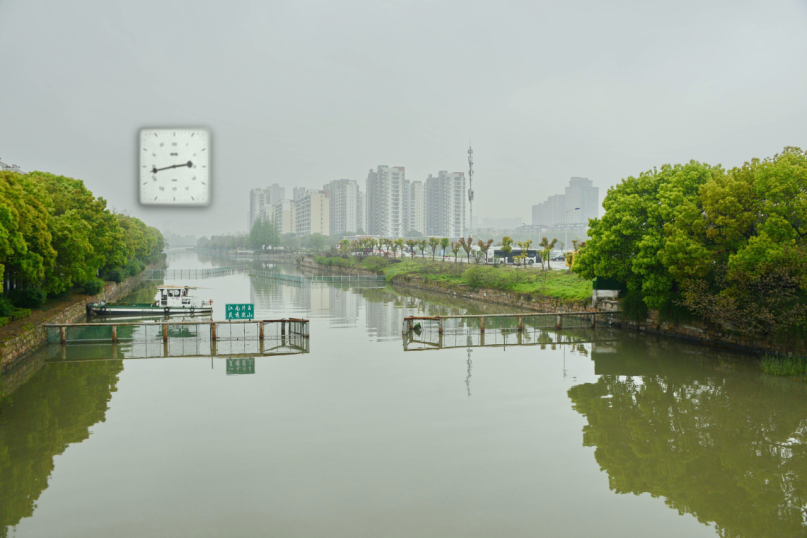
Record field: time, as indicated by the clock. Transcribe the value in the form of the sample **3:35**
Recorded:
**2:43**
